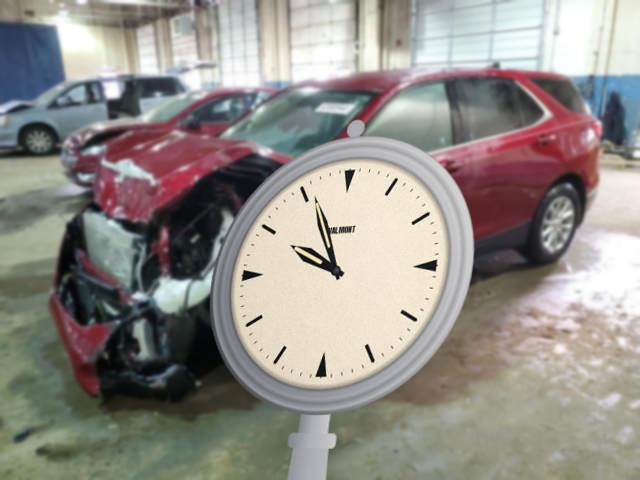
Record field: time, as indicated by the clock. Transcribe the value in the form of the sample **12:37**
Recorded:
**9:56**
